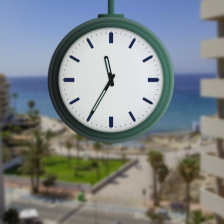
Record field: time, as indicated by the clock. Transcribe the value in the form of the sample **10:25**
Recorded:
**11:35**
